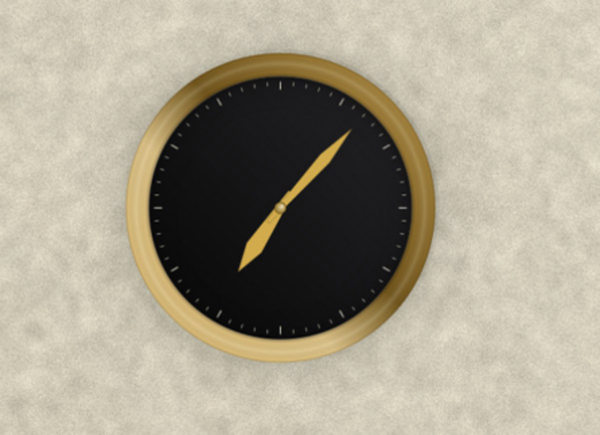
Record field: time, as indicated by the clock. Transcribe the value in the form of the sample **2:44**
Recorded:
**7:07**
